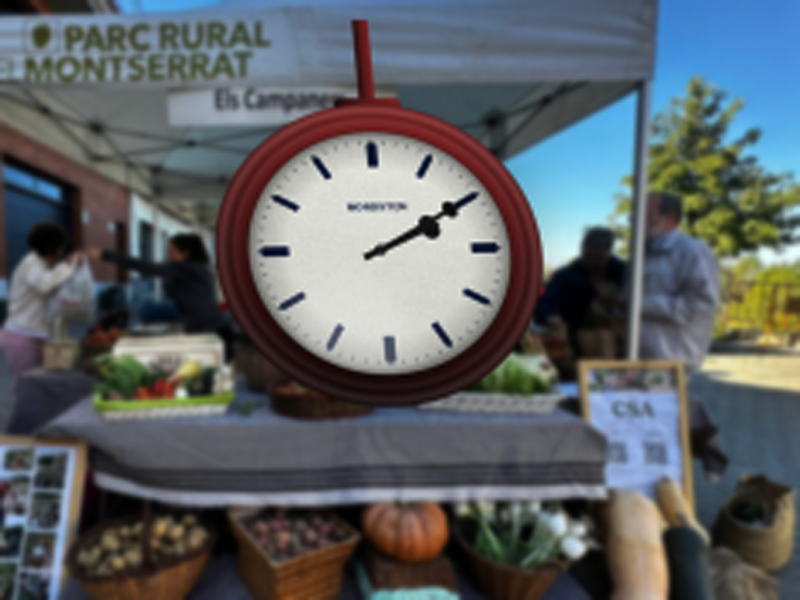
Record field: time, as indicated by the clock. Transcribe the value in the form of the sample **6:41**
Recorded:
**2:10**
